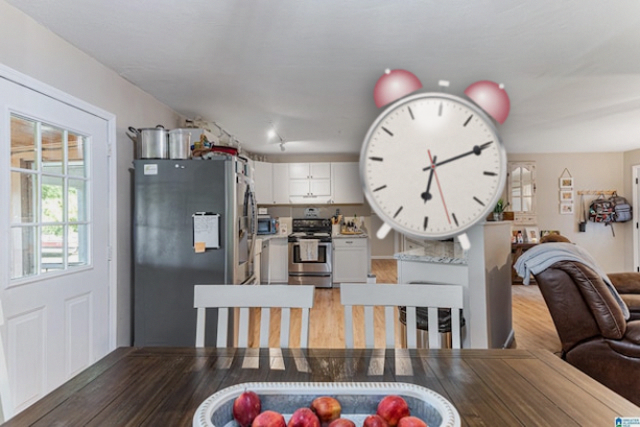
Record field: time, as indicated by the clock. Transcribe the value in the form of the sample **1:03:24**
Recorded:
**6:10:26**
